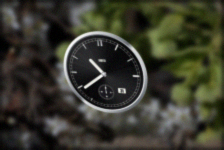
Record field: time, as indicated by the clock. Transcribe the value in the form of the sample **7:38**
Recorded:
**10:39**
